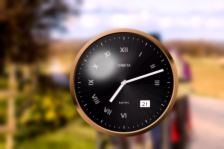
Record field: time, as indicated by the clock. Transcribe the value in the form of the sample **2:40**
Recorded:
**7:12**
